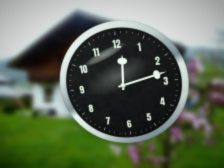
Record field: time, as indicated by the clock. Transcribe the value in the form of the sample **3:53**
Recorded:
**12:13**
